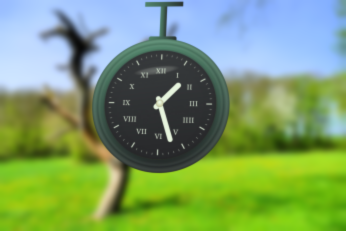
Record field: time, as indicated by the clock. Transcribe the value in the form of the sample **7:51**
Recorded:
**1:27**
